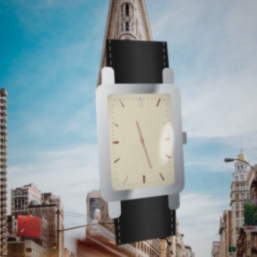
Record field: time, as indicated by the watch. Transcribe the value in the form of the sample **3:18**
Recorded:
**11:27**
